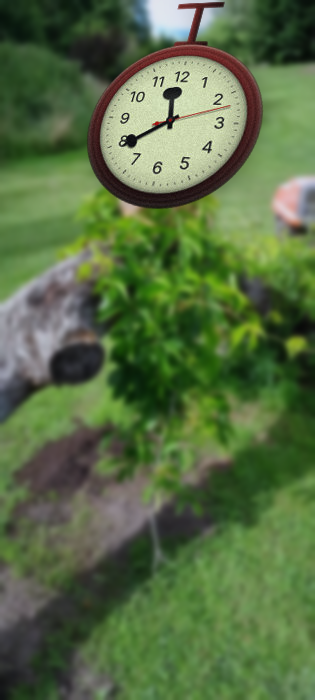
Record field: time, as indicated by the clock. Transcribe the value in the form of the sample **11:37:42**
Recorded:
**11:39:12**
